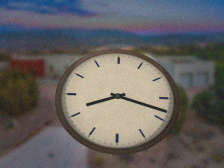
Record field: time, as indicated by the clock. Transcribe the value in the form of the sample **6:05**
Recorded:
**8:18**
